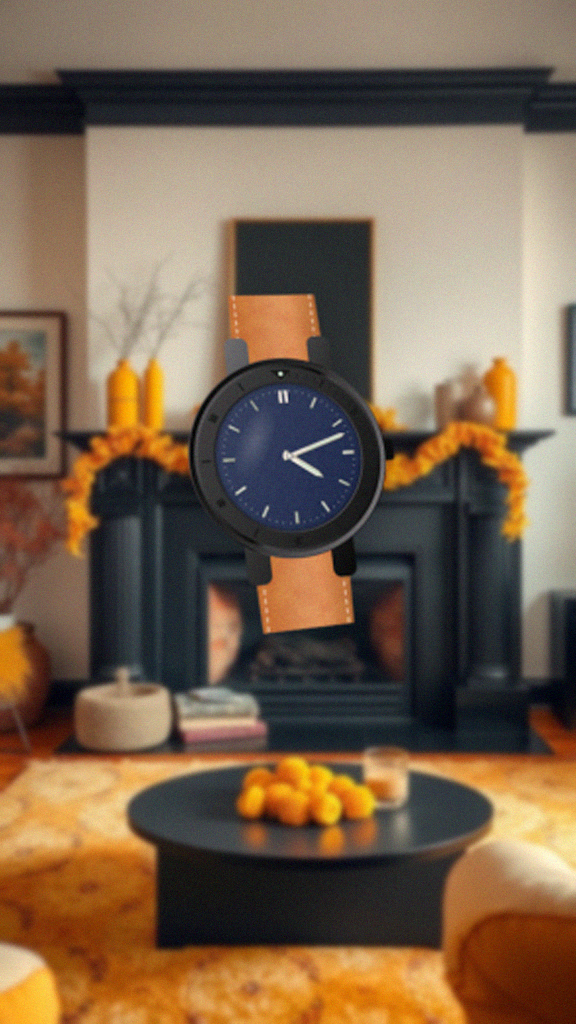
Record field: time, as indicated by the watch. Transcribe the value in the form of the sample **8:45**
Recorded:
**4:12**
